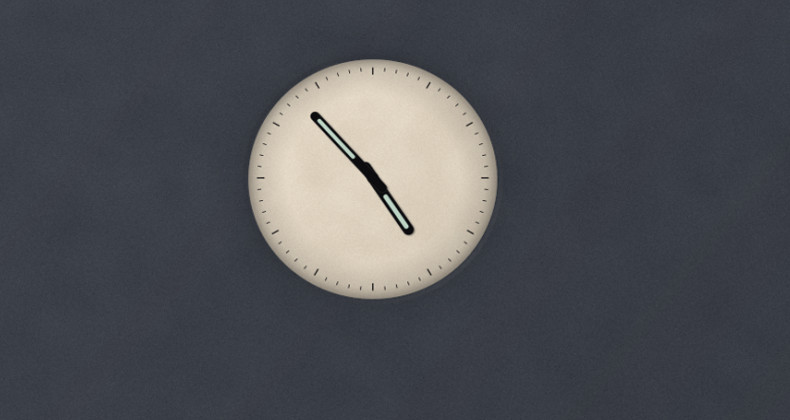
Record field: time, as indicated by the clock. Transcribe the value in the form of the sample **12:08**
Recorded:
**4:53**
